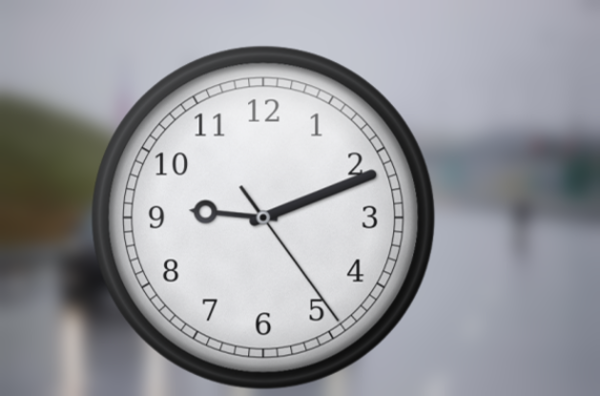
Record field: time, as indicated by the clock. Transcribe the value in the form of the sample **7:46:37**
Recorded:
**9:11:24**
